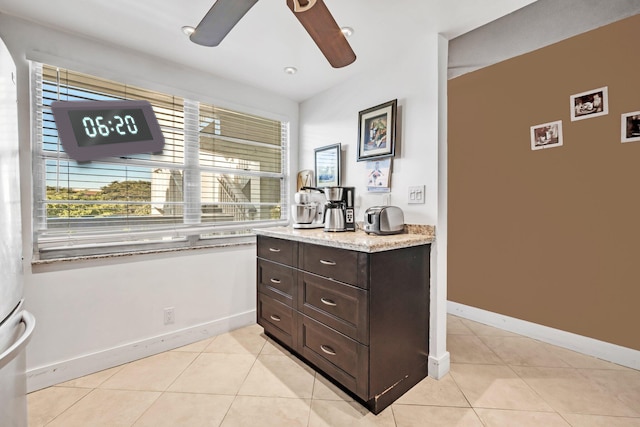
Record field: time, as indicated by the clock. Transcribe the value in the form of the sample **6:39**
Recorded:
**6:20**
